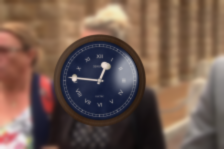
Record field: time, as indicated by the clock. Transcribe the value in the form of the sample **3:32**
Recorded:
**12:46**
